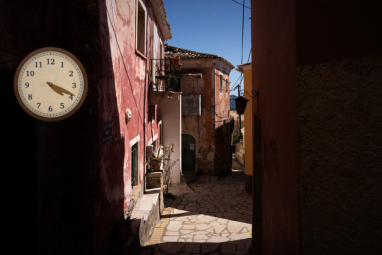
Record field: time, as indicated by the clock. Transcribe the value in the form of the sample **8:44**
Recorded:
**4:19**
